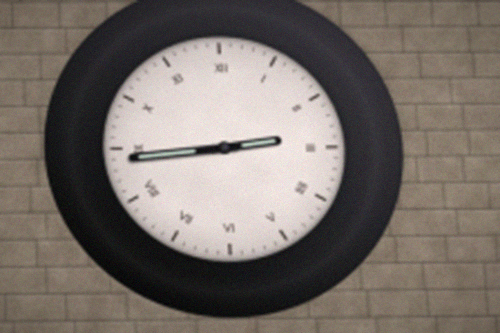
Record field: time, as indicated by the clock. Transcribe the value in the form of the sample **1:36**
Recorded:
**2:44**
